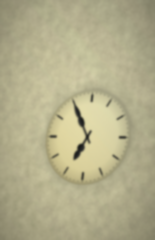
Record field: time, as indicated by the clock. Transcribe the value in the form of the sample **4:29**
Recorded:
**6:55**
